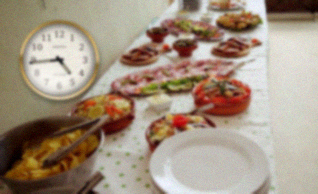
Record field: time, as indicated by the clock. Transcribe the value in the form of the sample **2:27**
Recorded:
**4:44**
